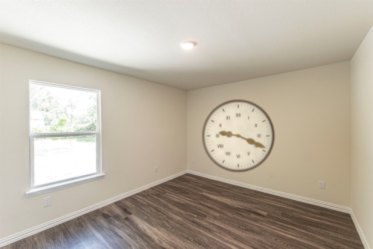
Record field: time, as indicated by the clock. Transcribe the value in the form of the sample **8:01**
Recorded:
**9:19**
